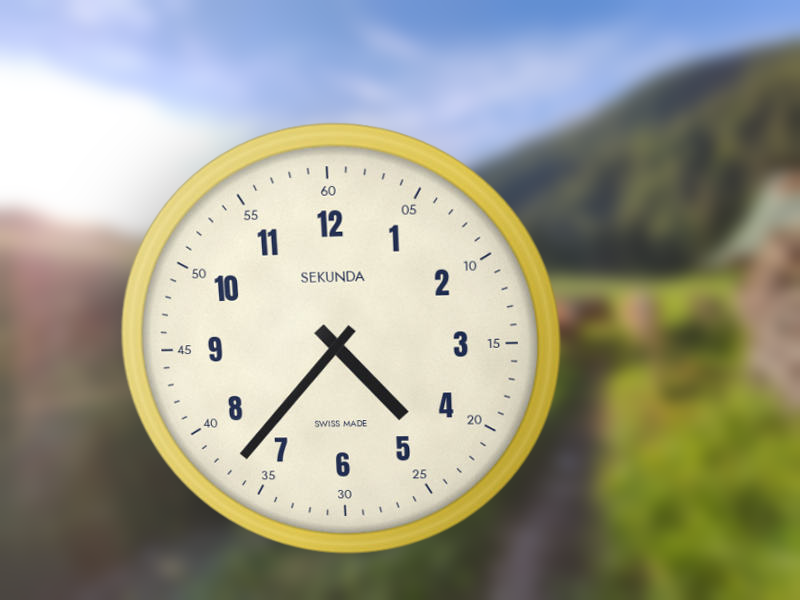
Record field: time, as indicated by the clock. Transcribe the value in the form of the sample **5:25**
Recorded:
**4:37**
